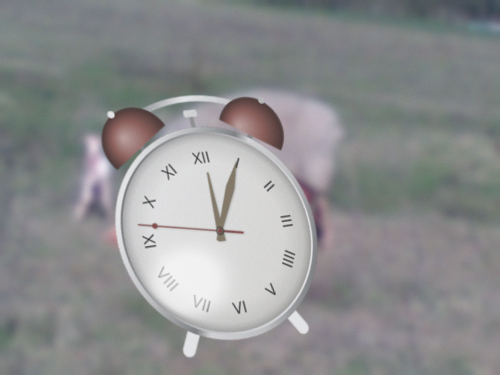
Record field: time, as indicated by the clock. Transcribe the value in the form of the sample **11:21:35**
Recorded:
**12:04:47**
